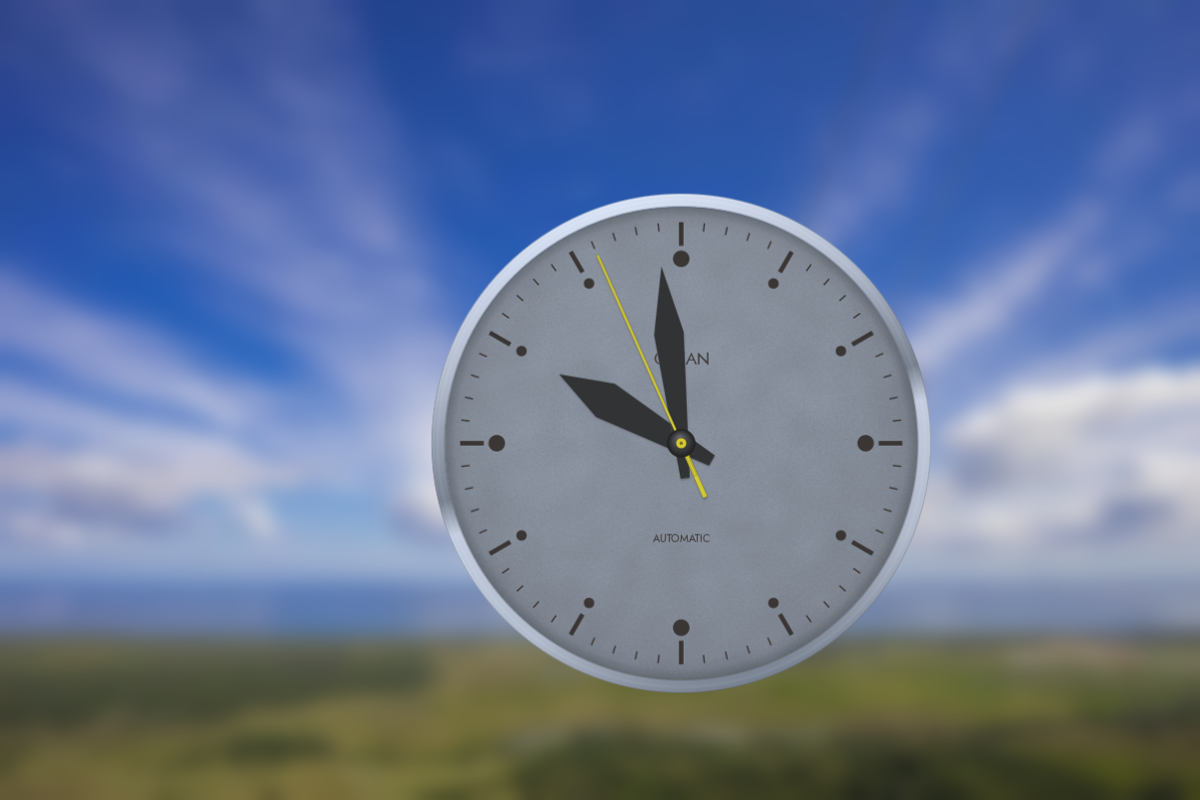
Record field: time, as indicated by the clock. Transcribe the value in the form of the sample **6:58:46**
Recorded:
**9:58:56**
